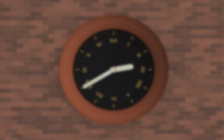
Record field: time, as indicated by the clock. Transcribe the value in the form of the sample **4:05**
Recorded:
**2:40**
